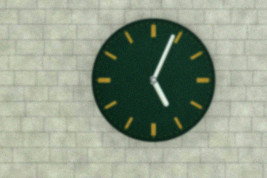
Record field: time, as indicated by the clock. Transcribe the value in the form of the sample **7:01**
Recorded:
**5:04**
